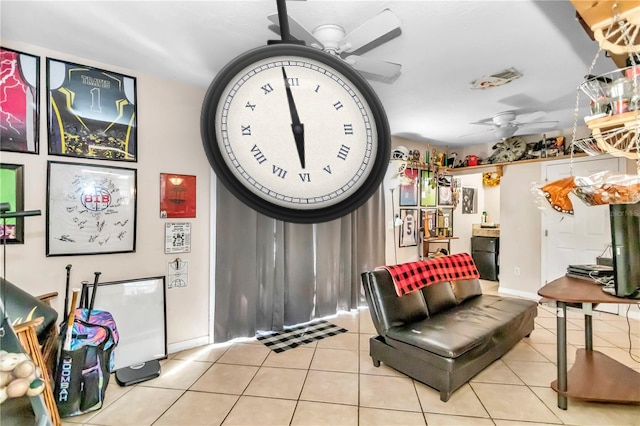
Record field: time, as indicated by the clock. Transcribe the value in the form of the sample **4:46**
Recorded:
**5:59**
